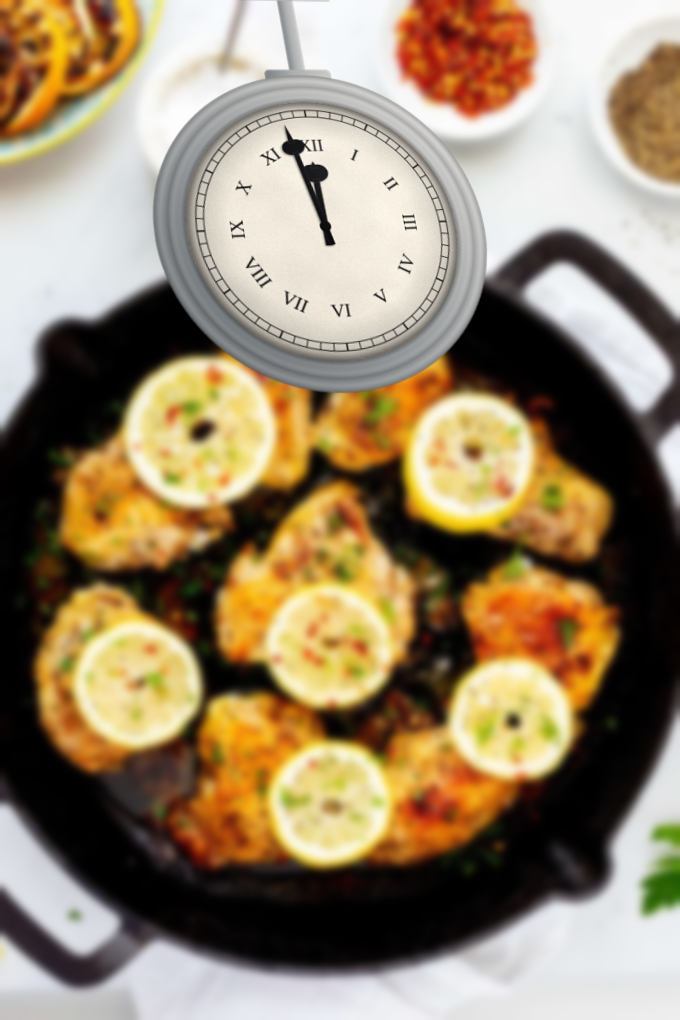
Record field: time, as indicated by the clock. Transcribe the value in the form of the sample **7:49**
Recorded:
**11:58**
